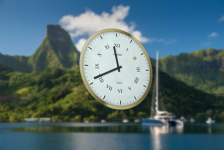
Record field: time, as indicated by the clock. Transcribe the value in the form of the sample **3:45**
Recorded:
**11:41**
